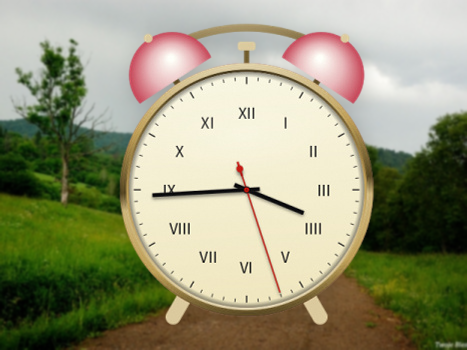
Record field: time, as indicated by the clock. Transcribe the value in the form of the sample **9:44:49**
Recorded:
**3:44:27**
